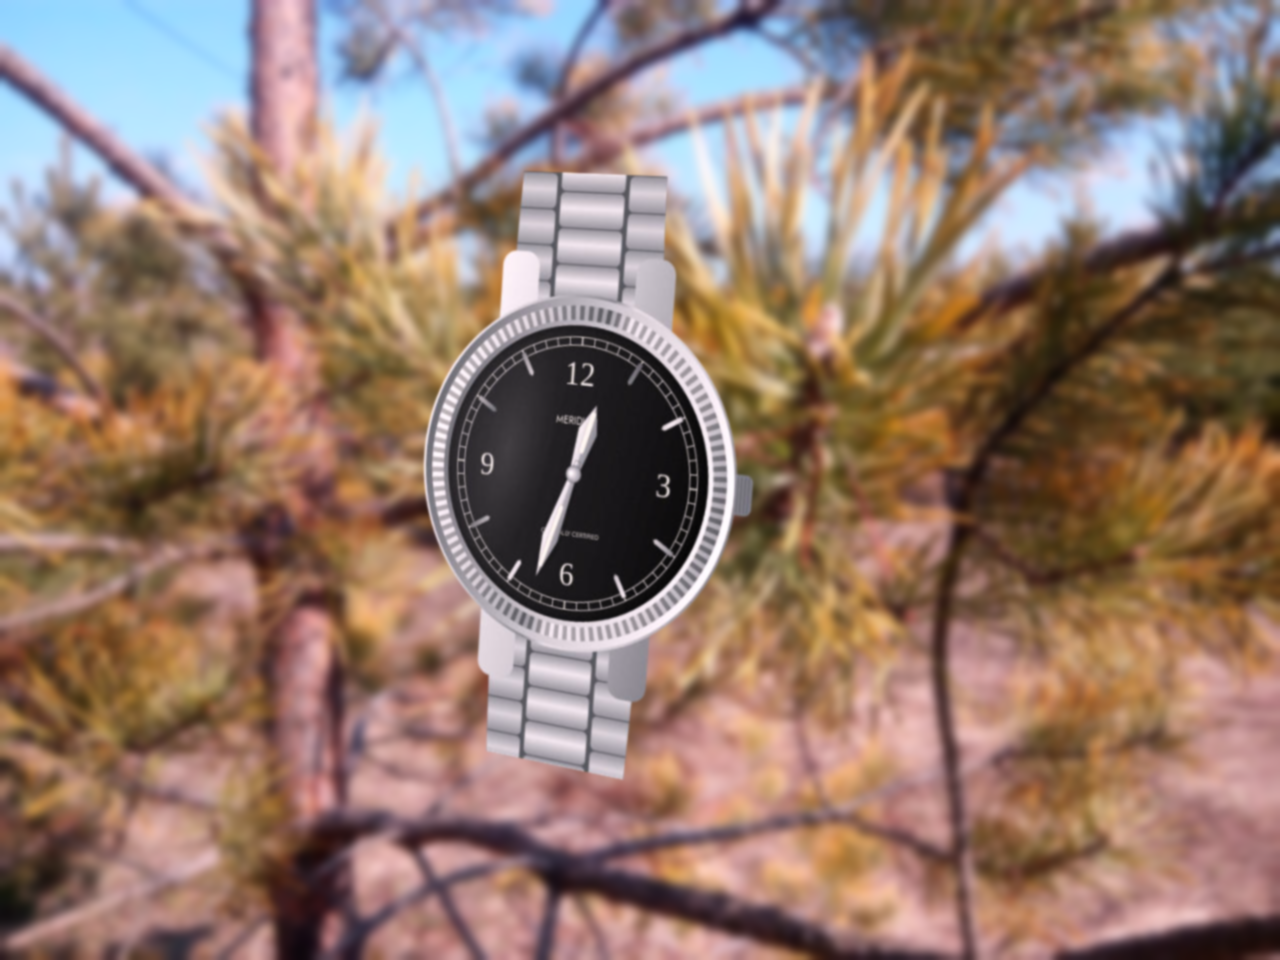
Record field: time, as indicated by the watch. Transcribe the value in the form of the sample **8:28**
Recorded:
**12:33**
